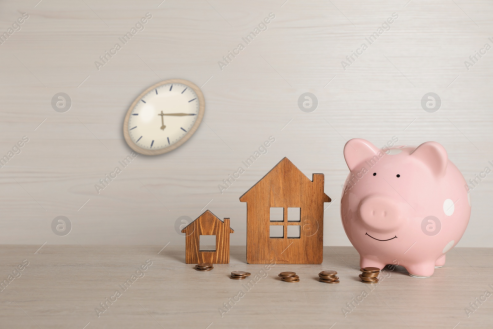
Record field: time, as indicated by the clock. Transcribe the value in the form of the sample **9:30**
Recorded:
**5:15**
